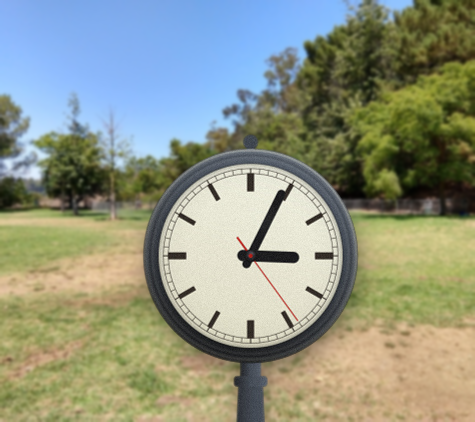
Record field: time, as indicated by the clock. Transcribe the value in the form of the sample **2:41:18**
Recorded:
**3:04:24**
